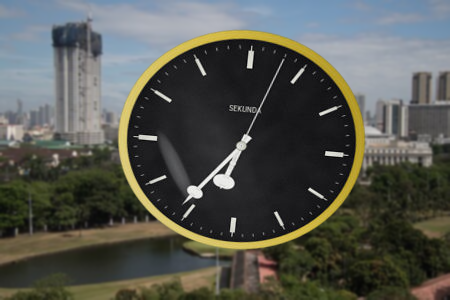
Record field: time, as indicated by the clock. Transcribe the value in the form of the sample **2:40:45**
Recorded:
**6:36:03**
